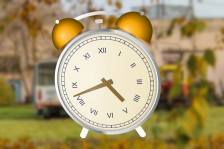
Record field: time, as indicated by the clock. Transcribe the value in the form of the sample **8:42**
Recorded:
**4:42**
